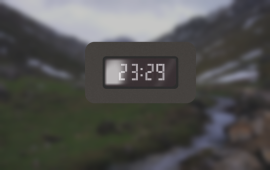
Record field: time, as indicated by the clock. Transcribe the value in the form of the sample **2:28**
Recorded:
**23:29**
